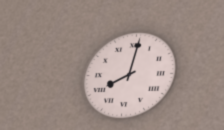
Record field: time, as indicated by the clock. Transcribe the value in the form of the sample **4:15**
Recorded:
**8:01**
